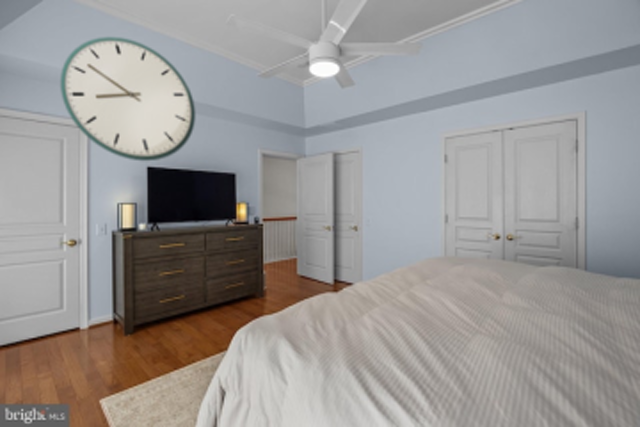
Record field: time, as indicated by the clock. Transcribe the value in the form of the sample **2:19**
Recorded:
**8:52**
